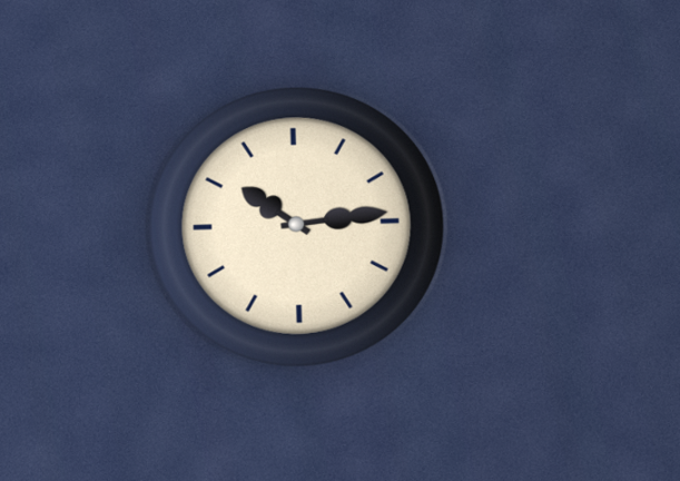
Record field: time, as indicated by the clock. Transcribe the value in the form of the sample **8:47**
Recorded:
**10:14**
